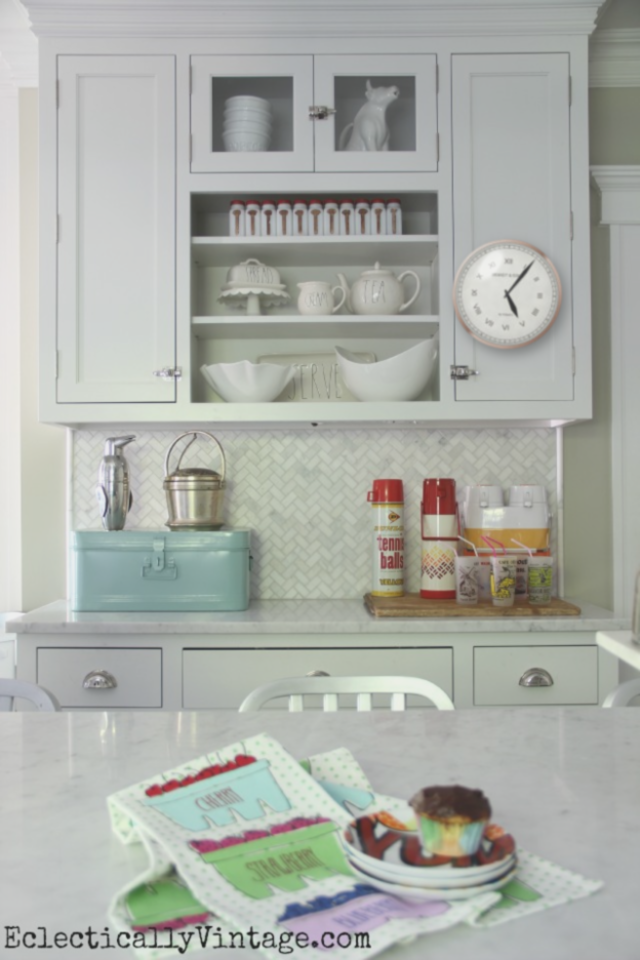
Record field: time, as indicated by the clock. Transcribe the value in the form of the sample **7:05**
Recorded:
**5:06**
